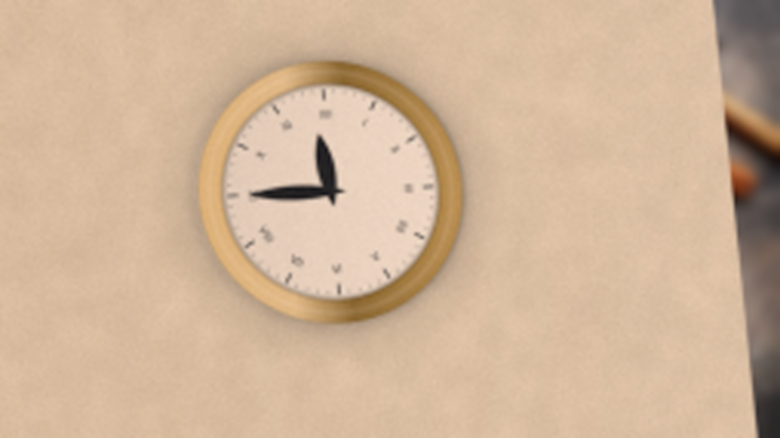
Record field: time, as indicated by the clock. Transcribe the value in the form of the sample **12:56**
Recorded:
**11:45**
